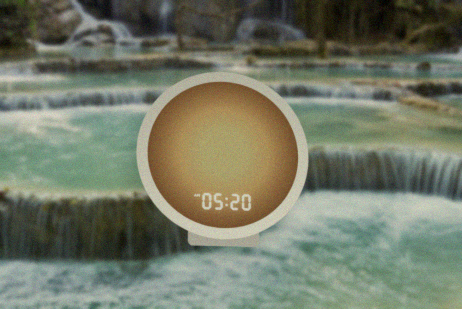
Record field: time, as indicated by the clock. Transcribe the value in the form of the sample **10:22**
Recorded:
**5:20**
